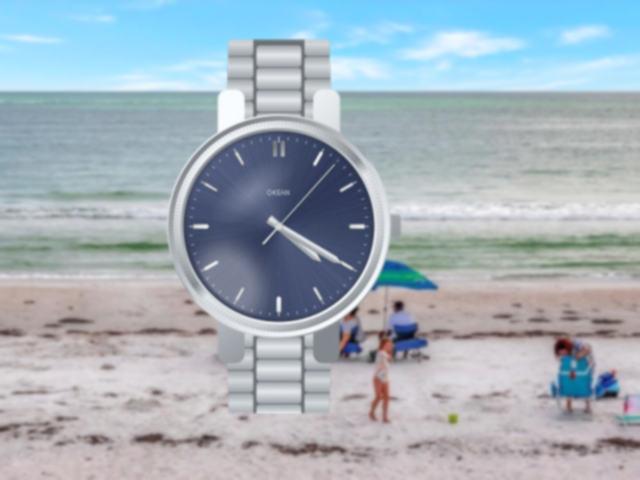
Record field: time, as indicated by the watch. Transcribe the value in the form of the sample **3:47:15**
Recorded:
**4:20:07**
